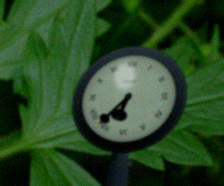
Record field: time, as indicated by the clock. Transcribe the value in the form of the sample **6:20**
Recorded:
**6:37**
